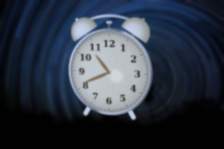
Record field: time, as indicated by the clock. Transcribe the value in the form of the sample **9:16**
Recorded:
**10:41**
